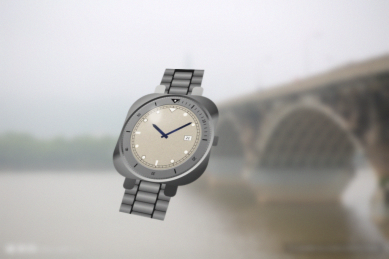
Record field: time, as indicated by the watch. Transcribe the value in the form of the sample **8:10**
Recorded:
**10:09**
